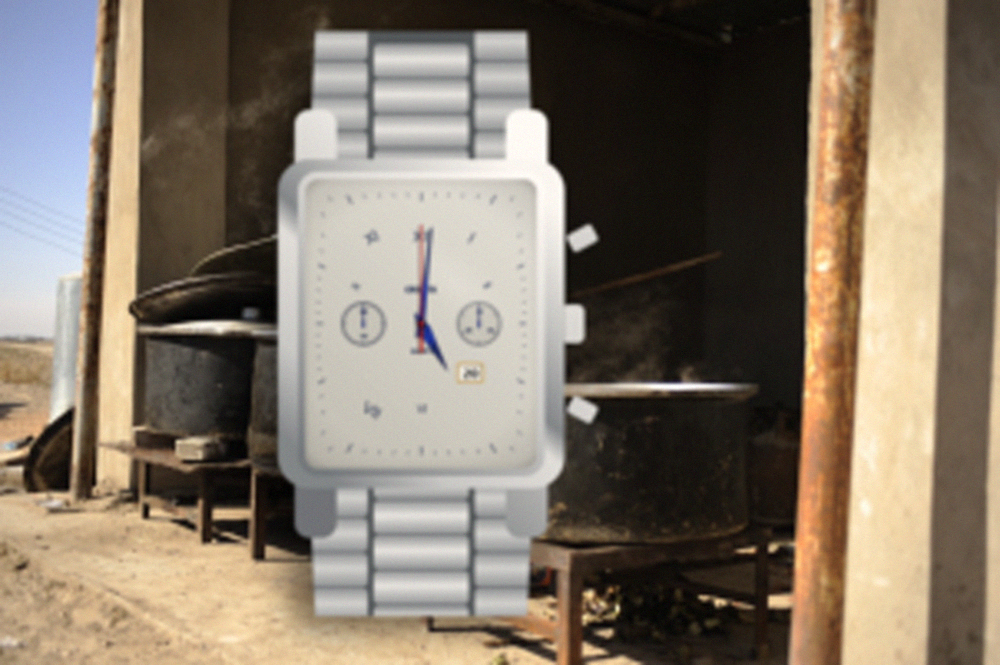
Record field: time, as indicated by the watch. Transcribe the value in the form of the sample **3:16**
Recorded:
**5:01**
